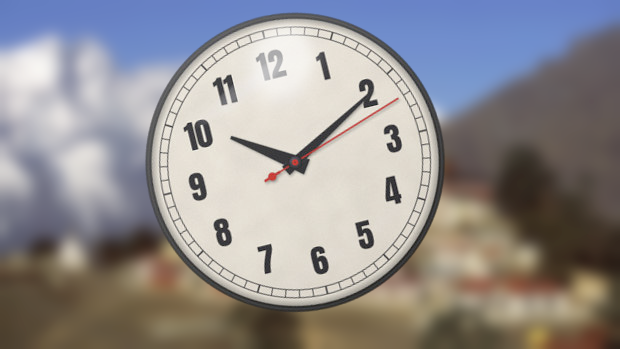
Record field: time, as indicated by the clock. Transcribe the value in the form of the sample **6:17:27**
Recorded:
**10:10:12**
